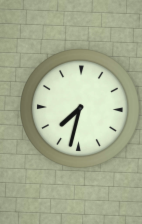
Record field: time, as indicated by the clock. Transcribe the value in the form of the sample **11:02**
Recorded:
**7:32**
